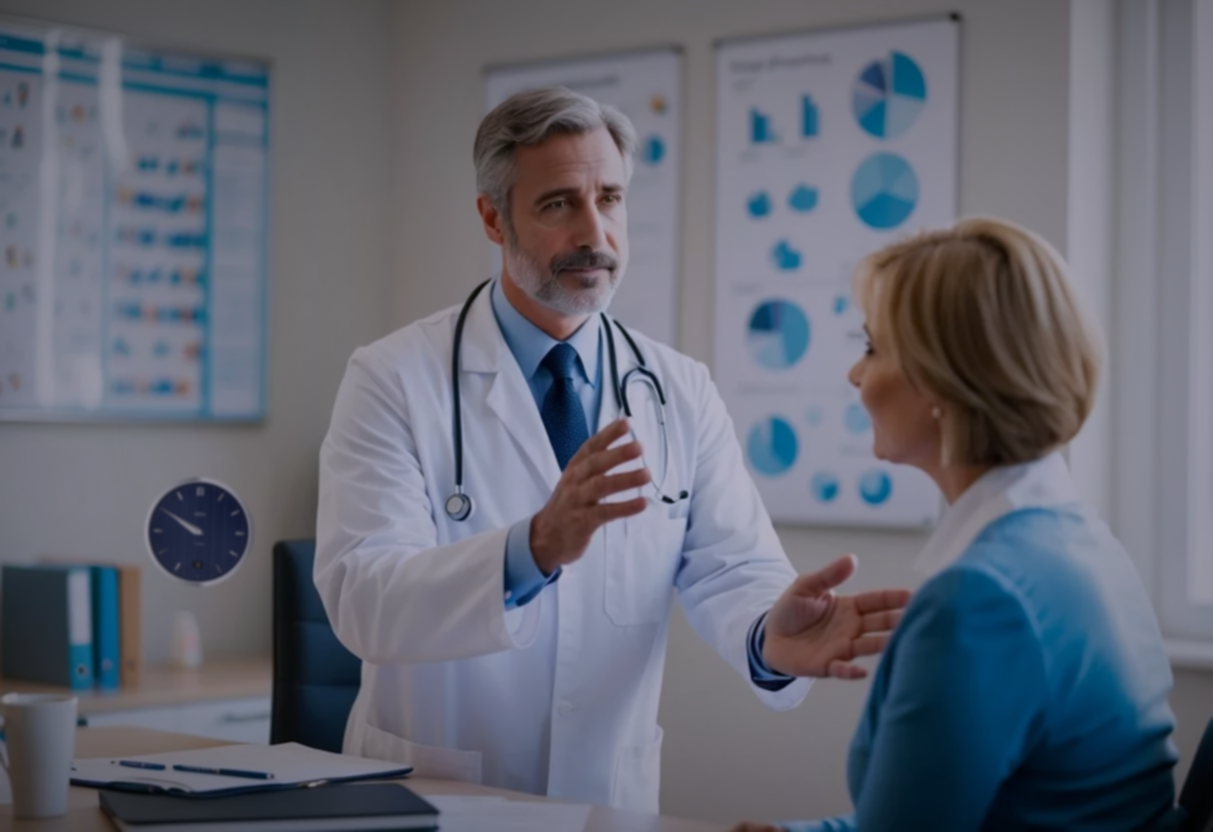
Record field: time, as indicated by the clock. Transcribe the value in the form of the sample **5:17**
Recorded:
**9:50**
